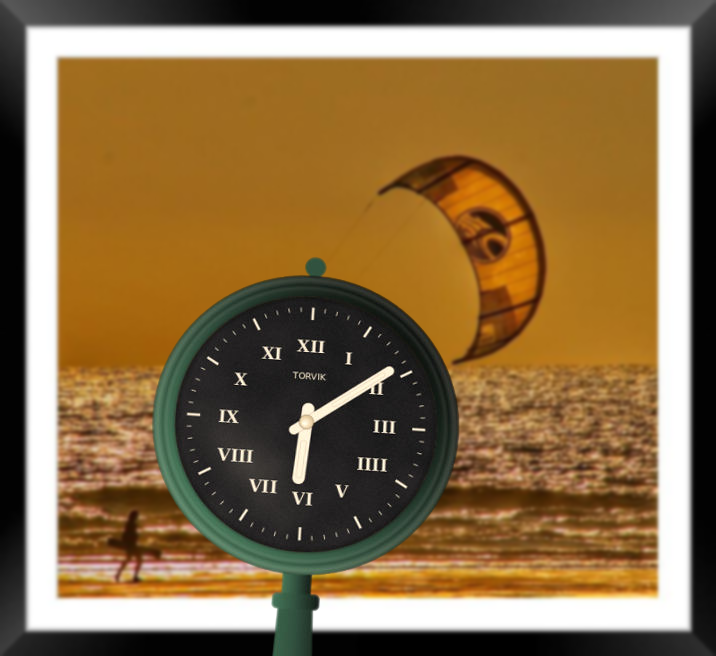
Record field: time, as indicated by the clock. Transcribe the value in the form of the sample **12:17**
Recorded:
**6:09**
